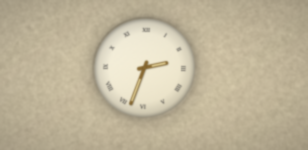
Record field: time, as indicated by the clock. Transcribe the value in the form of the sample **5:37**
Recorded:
**2:33**
